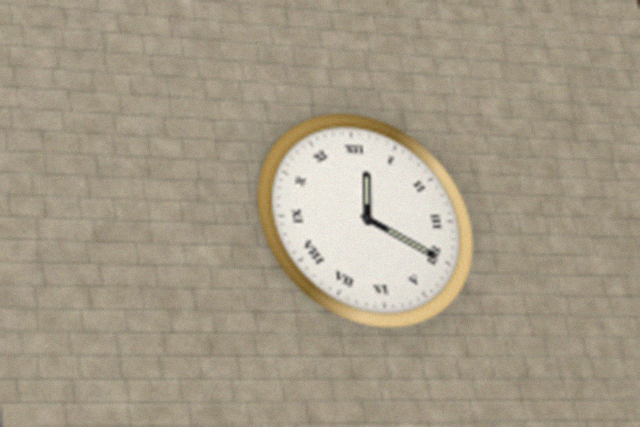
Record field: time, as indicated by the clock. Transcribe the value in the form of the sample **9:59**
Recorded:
**12:20**
